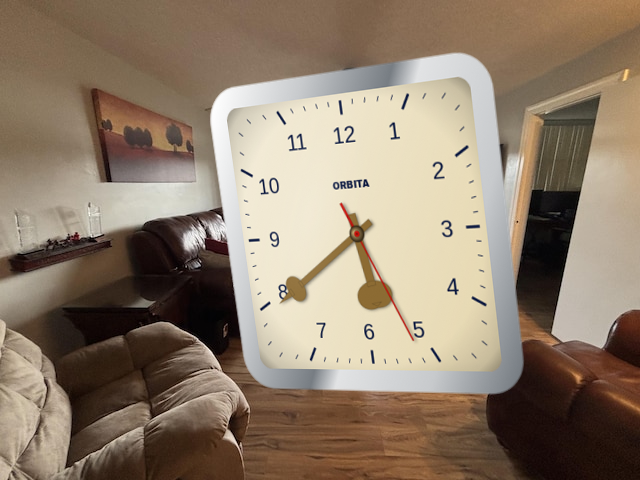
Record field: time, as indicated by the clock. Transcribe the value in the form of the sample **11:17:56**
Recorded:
**5:39:26**
